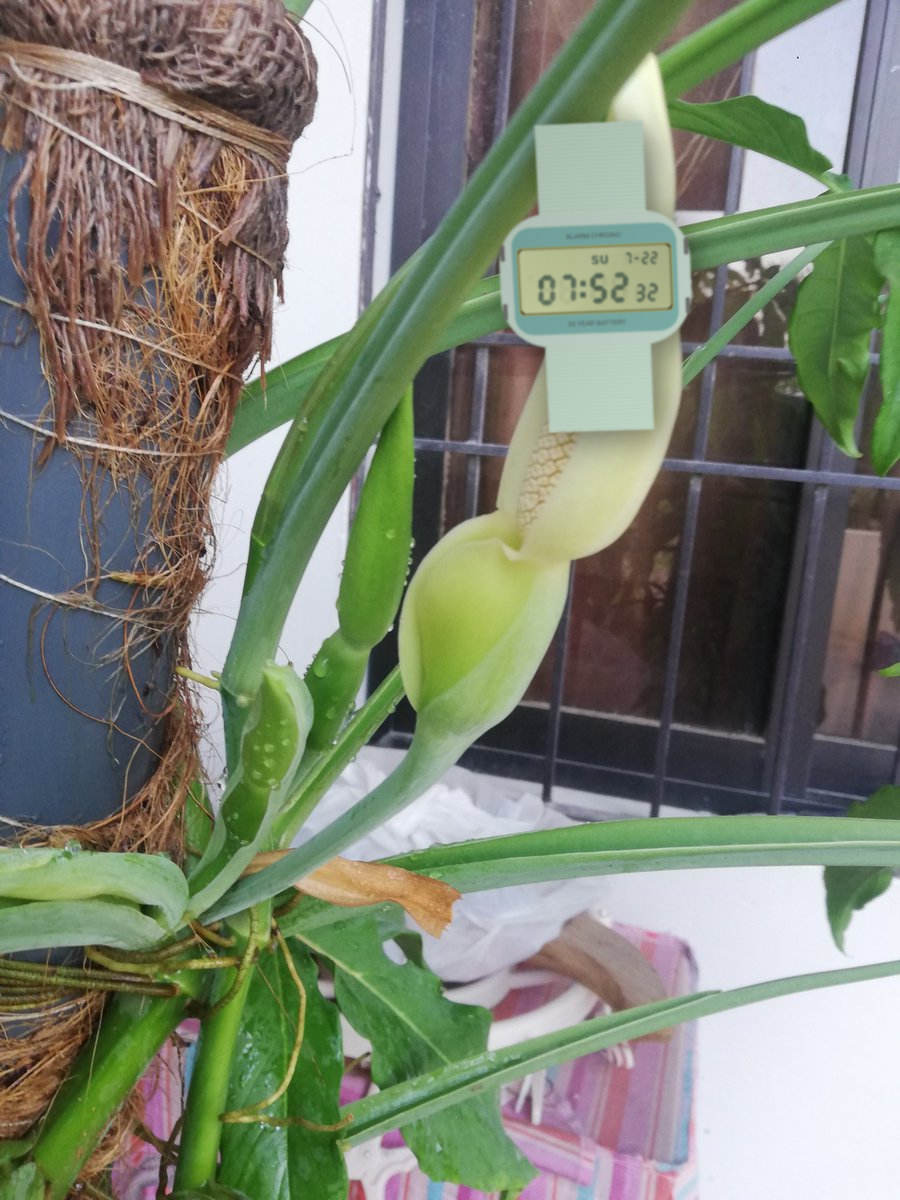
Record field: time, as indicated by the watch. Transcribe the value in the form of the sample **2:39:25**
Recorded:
**7:52:32**
